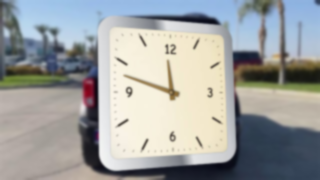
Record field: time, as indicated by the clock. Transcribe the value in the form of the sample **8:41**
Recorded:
**11:48**
